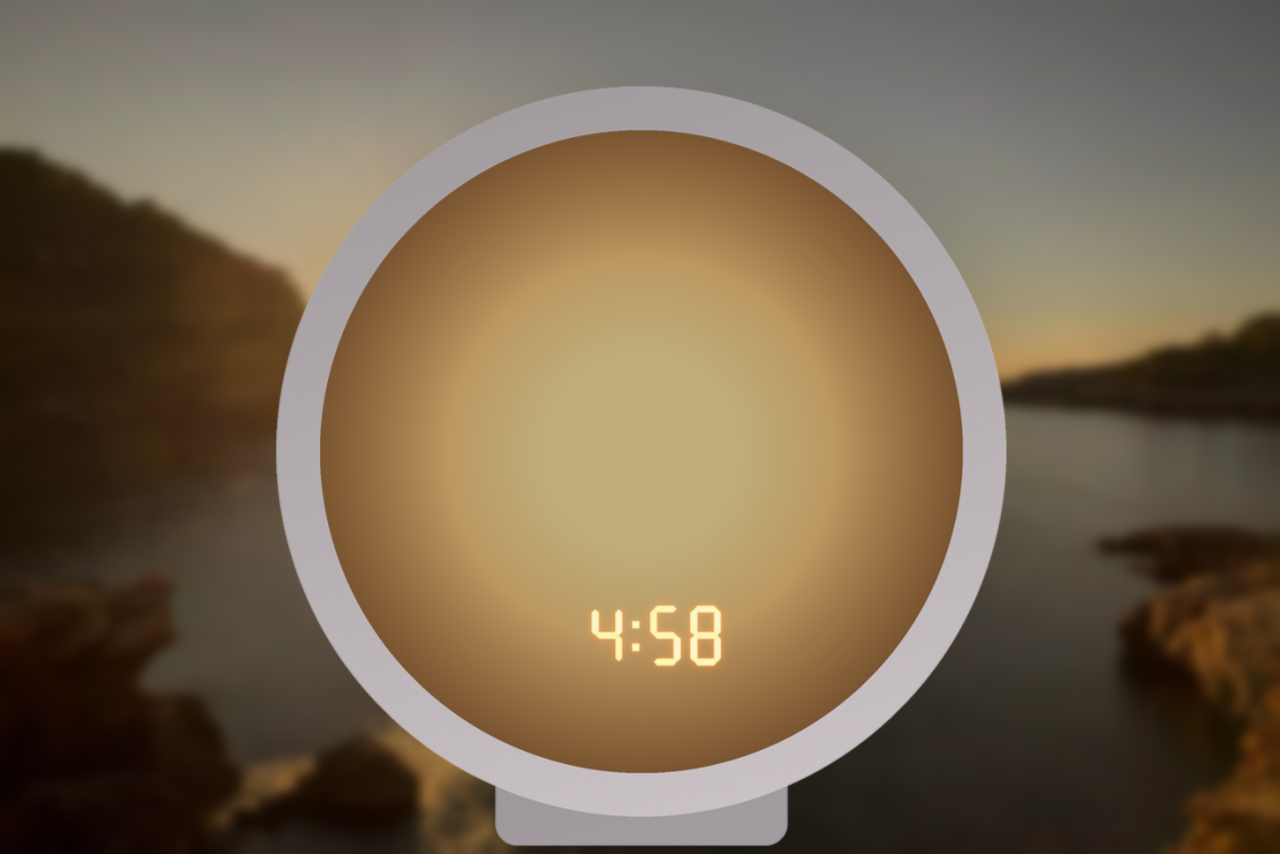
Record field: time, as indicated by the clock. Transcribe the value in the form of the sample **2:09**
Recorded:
**4:58**
